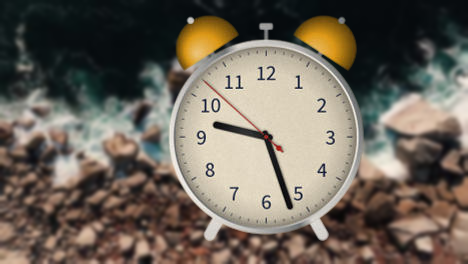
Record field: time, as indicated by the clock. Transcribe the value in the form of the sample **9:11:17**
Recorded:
**9:26:52**
